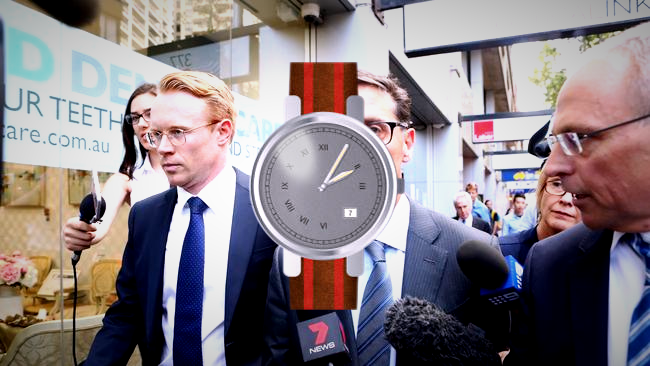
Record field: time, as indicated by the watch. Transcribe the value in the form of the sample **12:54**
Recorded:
**2:05**
